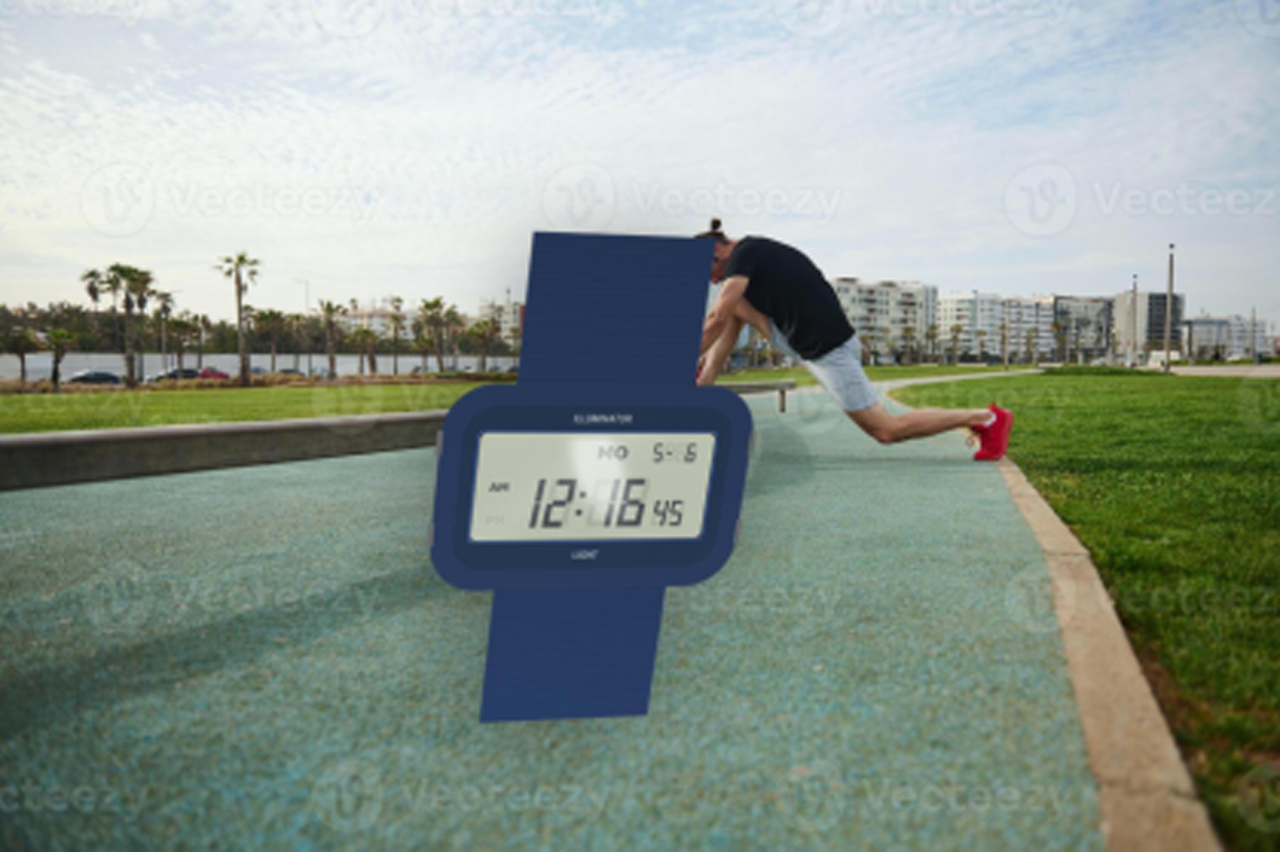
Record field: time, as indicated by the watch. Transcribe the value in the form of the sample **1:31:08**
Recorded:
**12:16:45**
